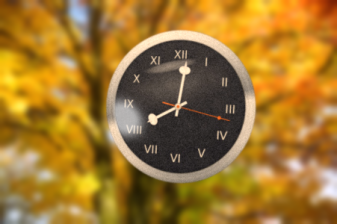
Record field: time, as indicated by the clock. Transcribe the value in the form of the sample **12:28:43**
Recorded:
**8:01:17**
